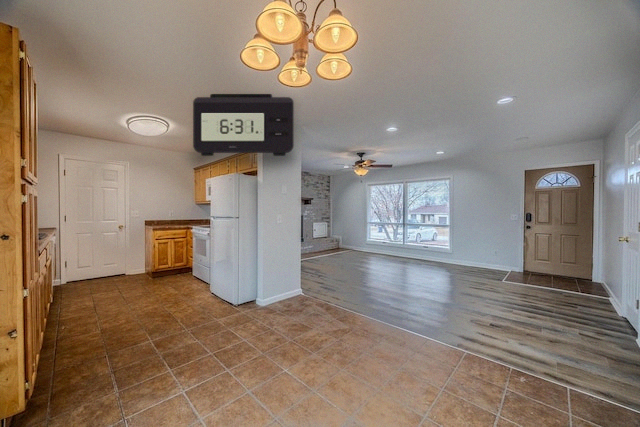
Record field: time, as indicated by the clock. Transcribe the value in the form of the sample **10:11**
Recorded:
**6:31**
